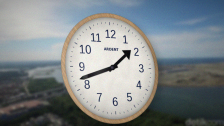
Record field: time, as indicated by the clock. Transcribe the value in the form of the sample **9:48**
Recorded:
**1:42**
